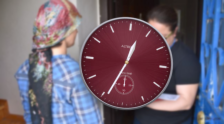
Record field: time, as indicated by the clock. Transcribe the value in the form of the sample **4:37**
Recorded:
**12:34**
